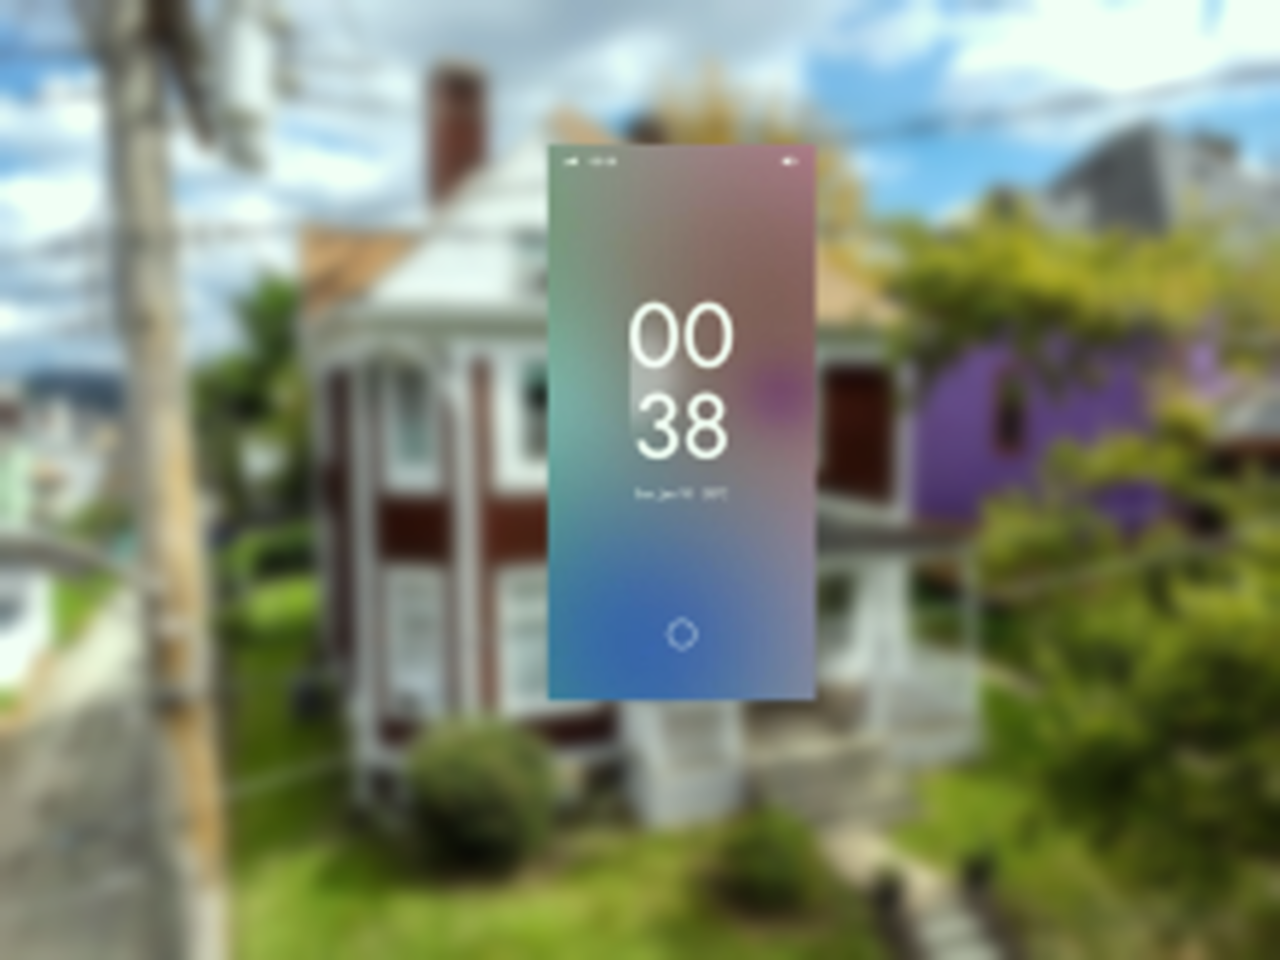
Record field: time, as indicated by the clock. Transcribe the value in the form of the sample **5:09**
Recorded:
**0:38**
